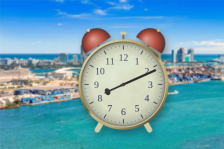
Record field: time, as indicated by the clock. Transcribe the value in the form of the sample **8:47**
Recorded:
**8:11**
